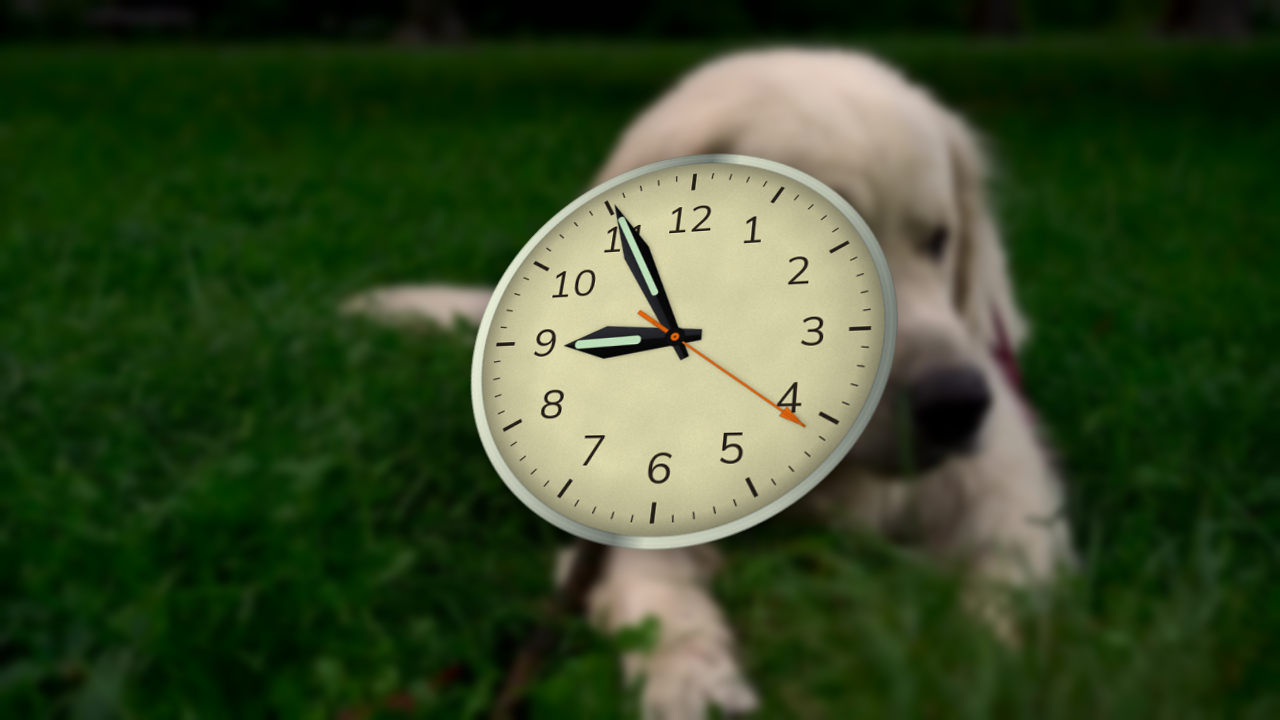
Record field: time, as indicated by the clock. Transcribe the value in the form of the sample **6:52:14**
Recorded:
**8:55:21**
